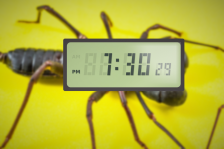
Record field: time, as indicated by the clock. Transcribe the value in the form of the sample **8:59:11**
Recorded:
**7:30:29**
